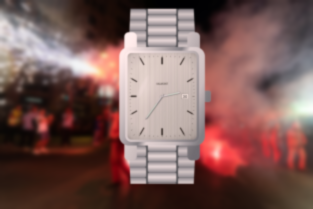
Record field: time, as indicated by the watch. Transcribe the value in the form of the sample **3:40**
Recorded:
**2:36**
